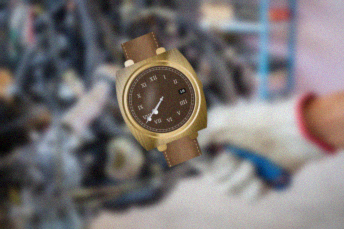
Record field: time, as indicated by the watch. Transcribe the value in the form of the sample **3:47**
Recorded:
**7:39**
